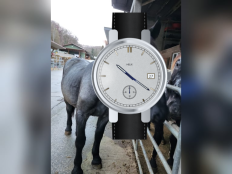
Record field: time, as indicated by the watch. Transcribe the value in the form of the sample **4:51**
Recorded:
**10:21**
